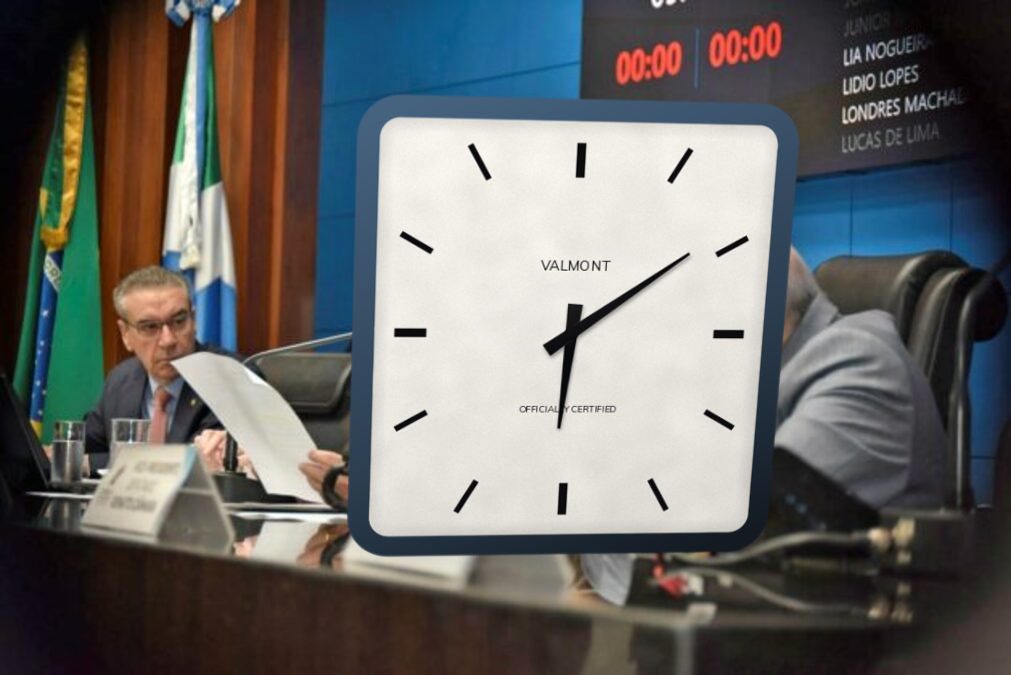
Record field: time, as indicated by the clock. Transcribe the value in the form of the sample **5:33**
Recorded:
**6:09**
